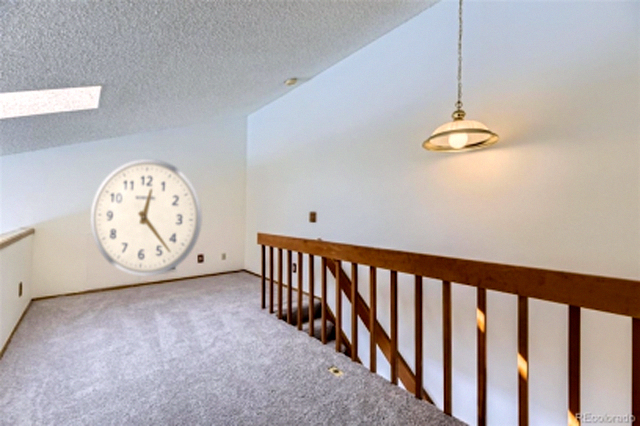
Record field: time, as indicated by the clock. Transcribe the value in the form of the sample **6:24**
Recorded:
**12:23**
